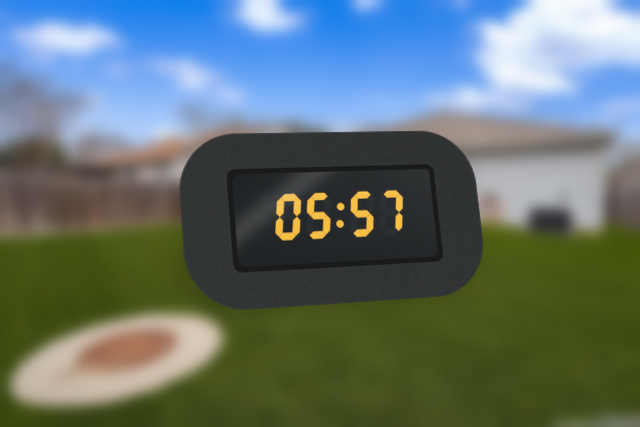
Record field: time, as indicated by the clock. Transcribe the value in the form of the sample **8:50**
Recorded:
**5:57**
